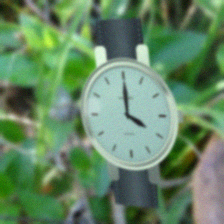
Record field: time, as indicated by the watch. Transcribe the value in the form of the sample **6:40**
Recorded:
**4:00**
